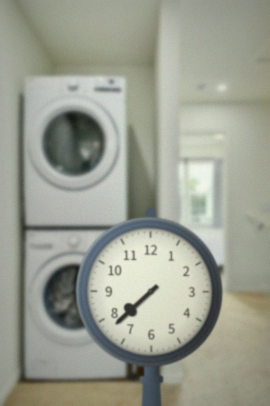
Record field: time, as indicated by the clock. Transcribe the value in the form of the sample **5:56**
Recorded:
**7:38**
